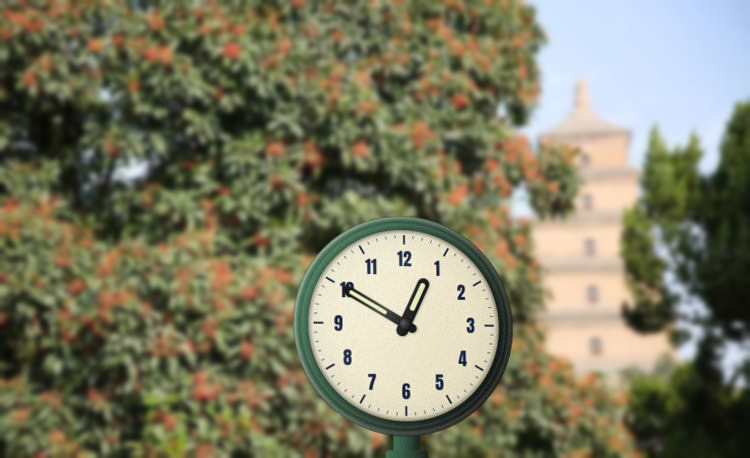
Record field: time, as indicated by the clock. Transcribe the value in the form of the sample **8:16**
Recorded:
**12:50**
